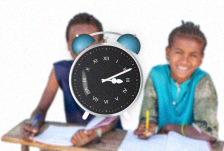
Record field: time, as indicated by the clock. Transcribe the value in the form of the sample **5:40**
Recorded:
**3:11**
